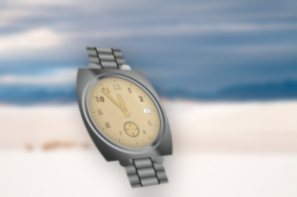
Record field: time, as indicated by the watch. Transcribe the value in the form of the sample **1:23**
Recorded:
**11:54**
